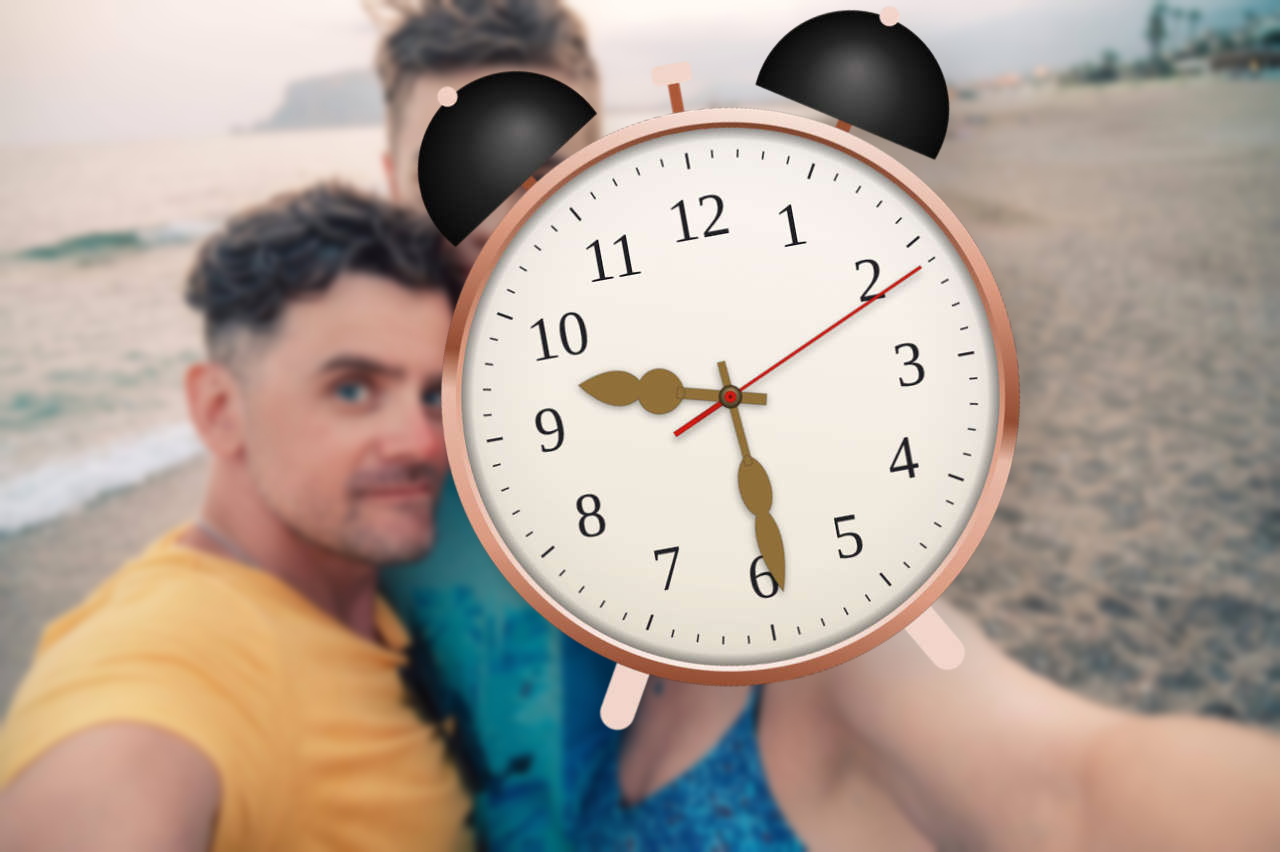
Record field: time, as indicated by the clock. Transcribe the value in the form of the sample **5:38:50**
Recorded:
**9:29:11**
